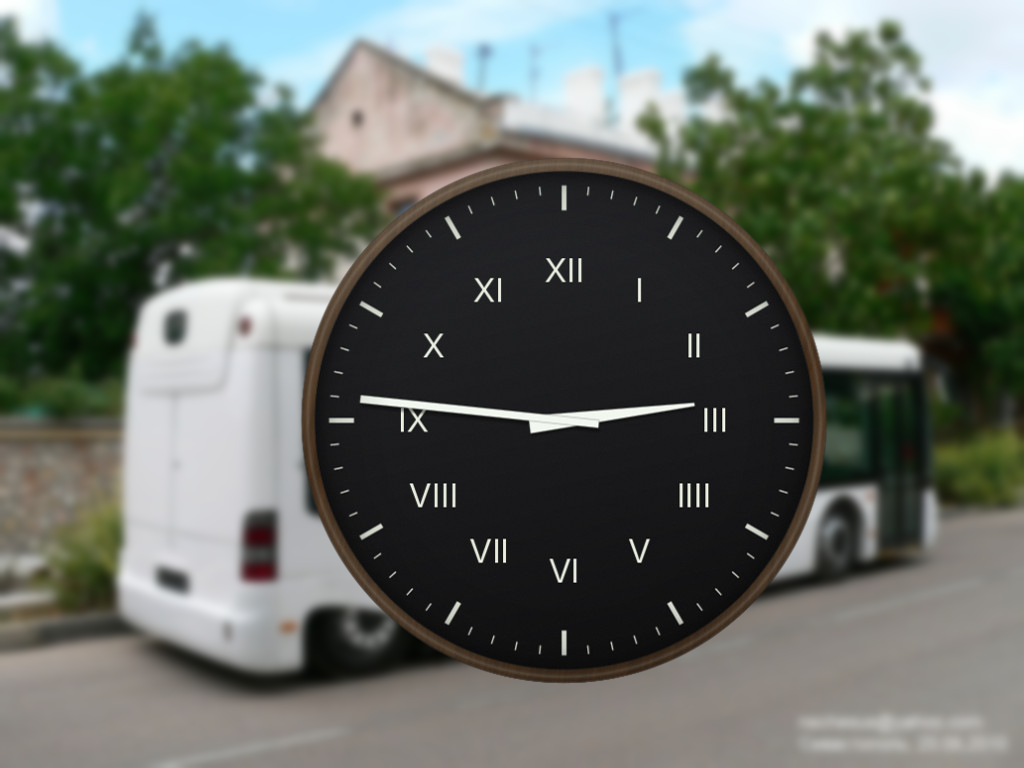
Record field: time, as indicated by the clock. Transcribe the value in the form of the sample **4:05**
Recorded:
**2:46**
